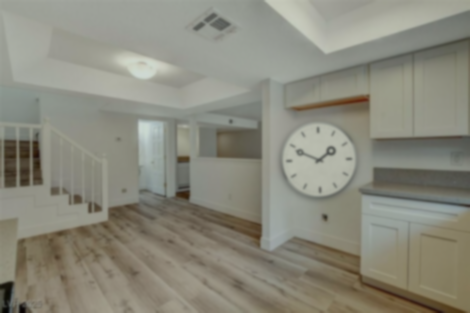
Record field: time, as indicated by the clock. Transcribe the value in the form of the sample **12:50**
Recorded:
**1:49**
